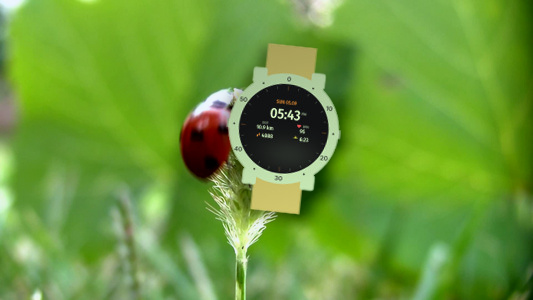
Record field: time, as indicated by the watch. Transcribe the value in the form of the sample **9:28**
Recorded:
**5:43**
